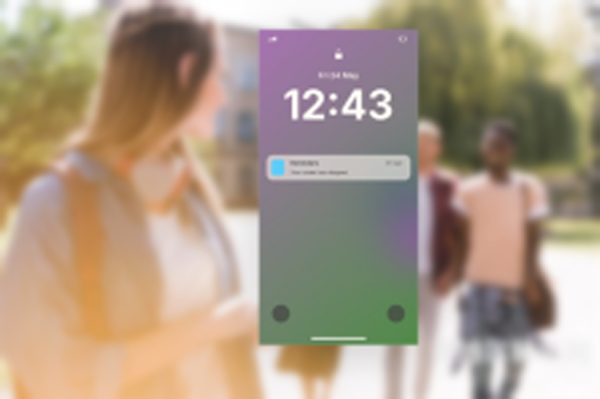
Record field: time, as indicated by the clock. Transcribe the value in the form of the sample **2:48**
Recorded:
**12:43**
